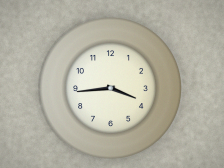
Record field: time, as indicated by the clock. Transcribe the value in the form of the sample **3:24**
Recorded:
**3:44**
